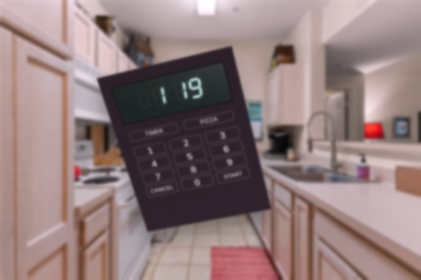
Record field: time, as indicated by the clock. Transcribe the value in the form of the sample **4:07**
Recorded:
**1:19**
